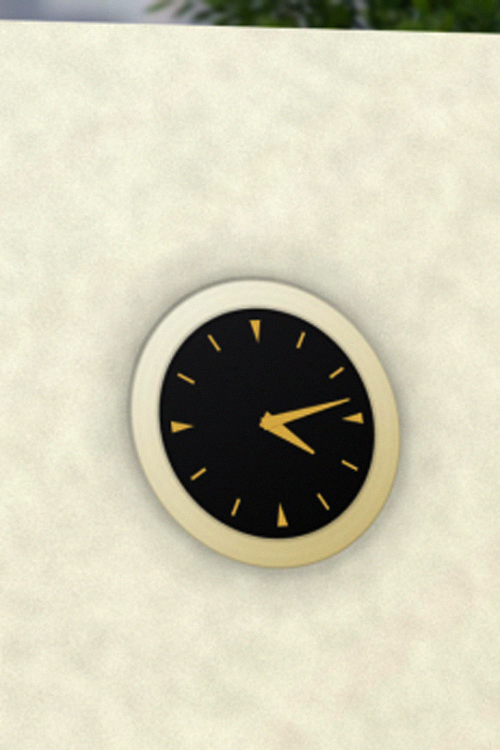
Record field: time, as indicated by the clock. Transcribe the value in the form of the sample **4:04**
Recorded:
**4:13**
